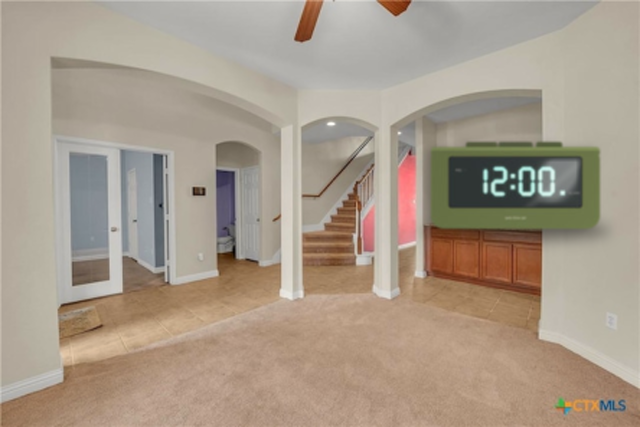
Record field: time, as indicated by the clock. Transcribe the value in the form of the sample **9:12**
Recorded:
**12:00**
